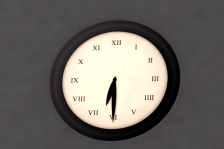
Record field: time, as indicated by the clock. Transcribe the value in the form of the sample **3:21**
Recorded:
**6:30**
